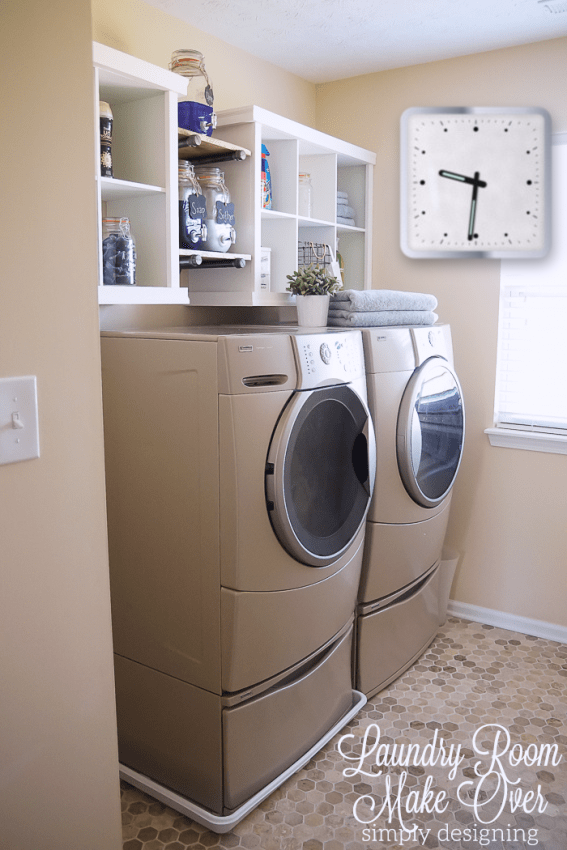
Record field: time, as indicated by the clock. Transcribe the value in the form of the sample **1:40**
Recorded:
**9:31**
